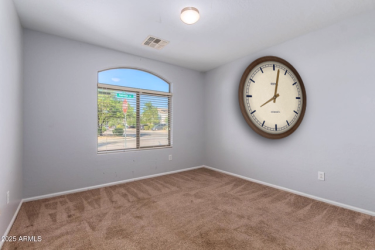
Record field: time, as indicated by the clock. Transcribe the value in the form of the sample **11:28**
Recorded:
**8:02**
